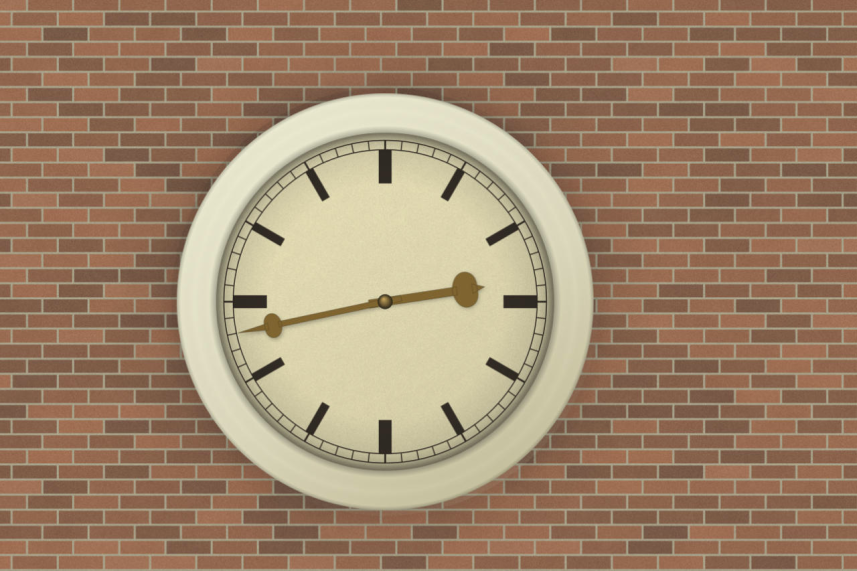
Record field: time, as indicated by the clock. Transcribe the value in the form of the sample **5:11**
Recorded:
**2:43**
